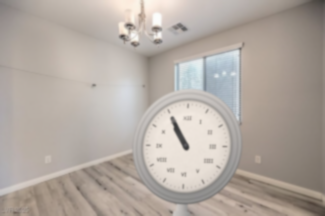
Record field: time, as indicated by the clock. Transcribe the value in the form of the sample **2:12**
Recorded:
**10:55**
